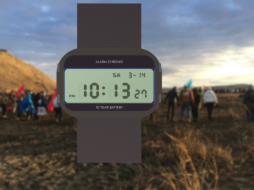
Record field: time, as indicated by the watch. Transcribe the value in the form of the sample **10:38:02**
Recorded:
**10:13:27**
